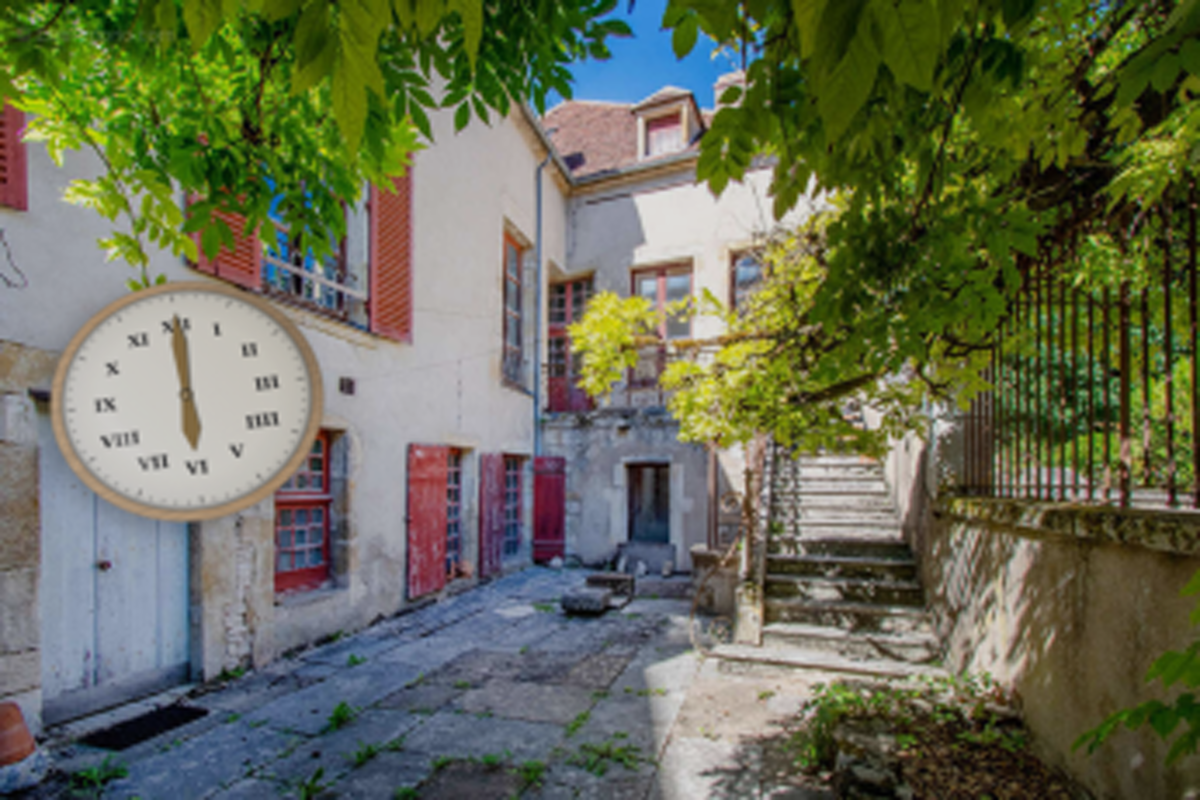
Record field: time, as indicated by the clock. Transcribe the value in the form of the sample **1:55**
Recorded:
**6:00**
